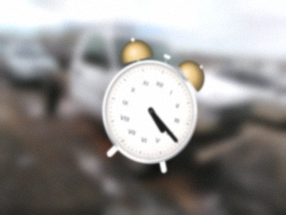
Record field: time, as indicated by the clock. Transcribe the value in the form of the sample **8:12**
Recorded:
**4:20**
